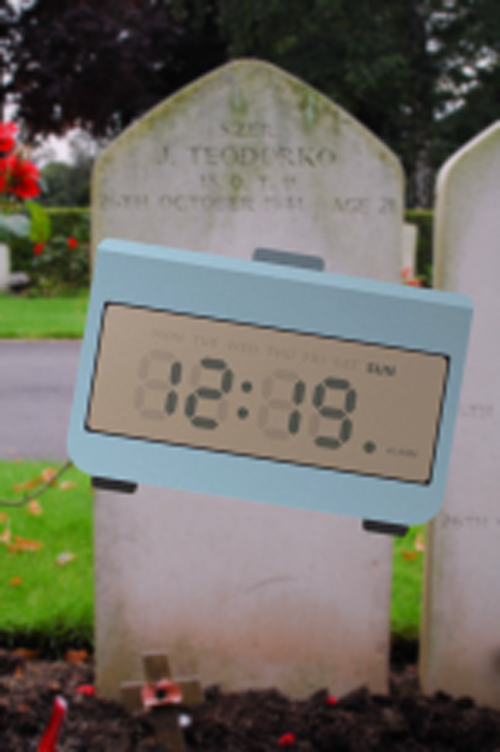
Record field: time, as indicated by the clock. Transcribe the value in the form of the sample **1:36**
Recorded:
**12:19**
